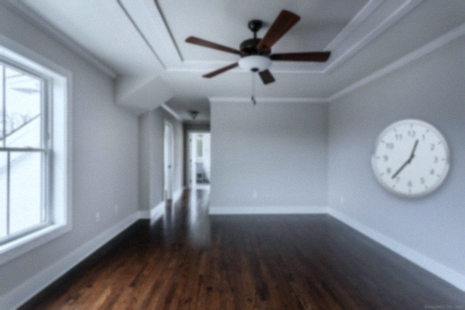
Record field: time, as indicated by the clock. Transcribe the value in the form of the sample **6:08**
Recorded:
**12:37**
